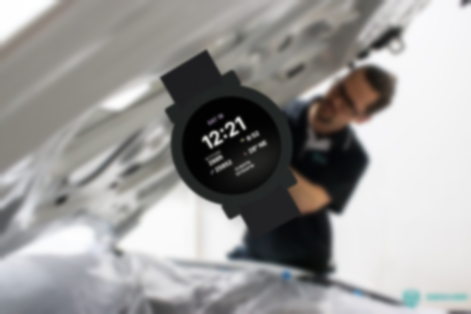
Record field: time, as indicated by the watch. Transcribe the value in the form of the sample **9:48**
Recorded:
**12:21**
